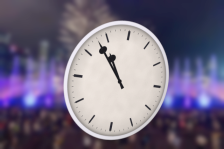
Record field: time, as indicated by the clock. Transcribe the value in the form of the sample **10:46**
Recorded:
**10:53**
